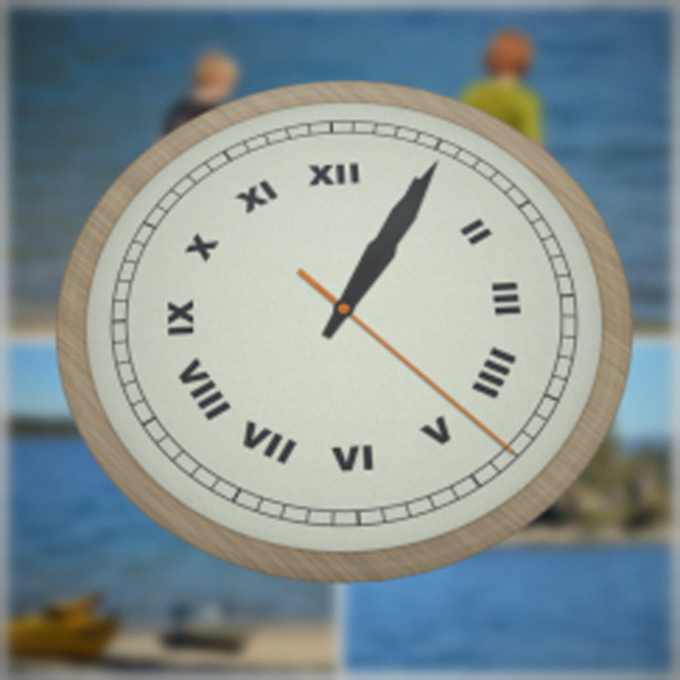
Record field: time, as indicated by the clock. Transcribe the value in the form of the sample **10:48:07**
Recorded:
**1:05:23**
